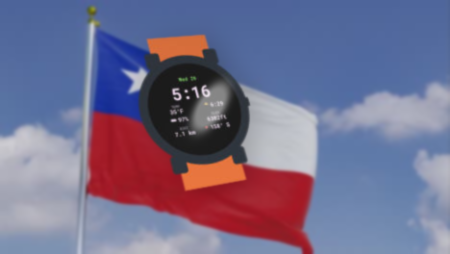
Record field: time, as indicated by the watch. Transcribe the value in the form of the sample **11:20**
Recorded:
**5:16**
